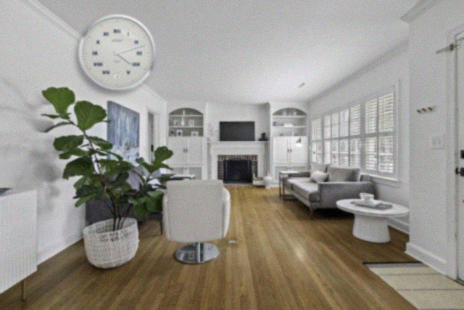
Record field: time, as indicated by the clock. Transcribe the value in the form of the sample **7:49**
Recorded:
**4:12**
